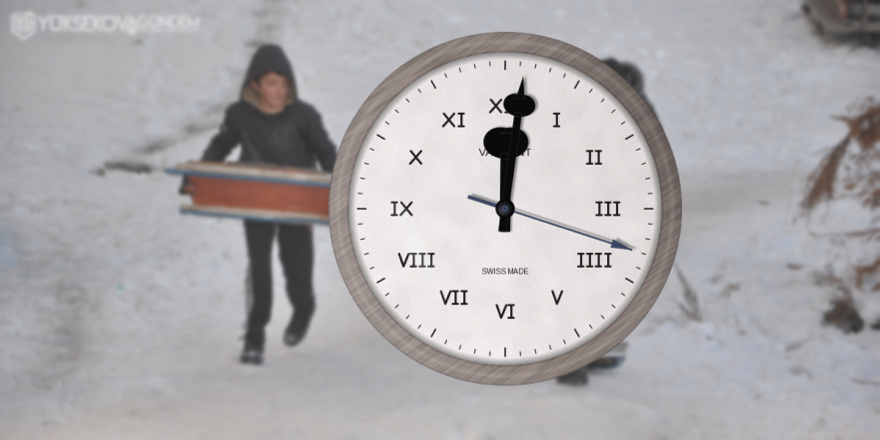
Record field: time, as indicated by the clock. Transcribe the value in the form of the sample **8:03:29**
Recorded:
**12:01:18**
